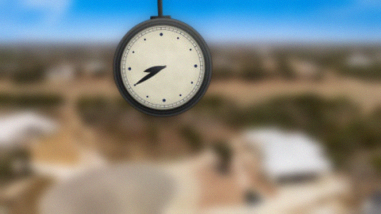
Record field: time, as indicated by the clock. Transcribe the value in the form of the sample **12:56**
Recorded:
**8:40**
